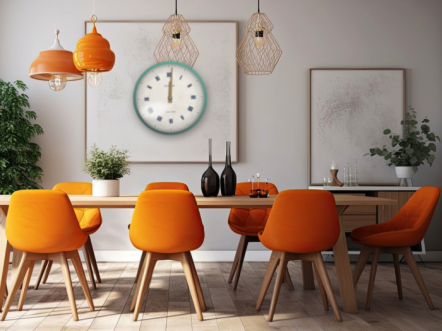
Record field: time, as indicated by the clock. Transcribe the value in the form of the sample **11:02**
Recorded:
**12:01**
